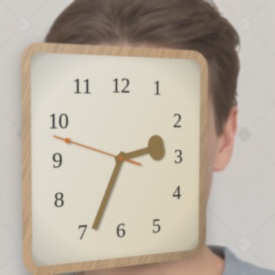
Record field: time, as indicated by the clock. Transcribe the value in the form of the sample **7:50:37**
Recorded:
**2:33:48**
